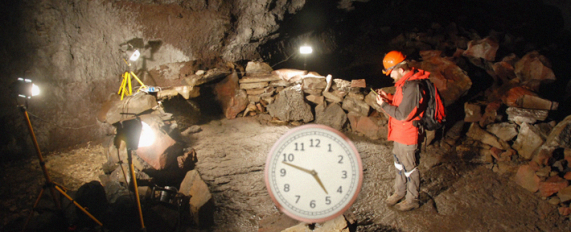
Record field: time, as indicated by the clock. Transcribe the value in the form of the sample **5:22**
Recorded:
**4:48**
